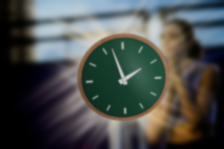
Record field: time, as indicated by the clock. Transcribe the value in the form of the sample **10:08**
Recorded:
**1:57**
